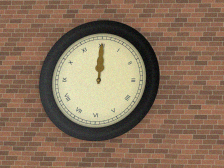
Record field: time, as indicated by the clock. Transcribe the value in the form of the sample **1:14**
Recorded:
**12:00**
